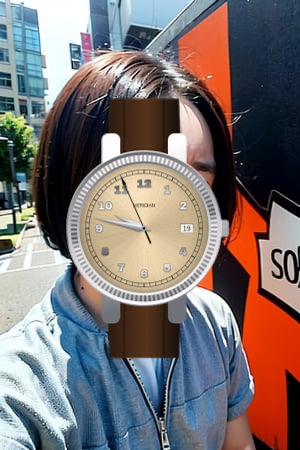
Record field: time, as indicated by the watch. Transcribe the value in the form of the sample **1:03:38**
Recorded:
**9:46:56**
